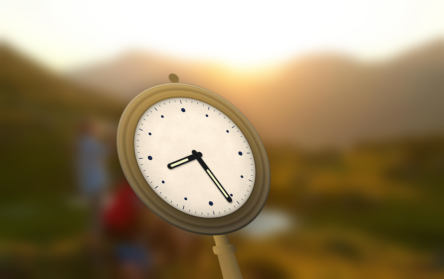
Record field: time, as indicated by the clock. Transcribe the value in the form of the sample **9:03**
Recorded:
**8:26**
